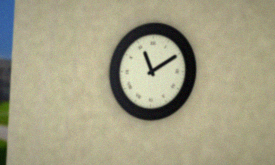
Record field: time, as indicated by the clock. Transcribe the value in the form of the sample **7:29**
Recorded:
**11:10**
